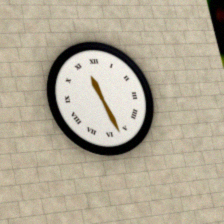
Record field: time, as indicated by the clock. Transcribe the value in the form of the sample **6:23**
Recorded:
**11:27**
